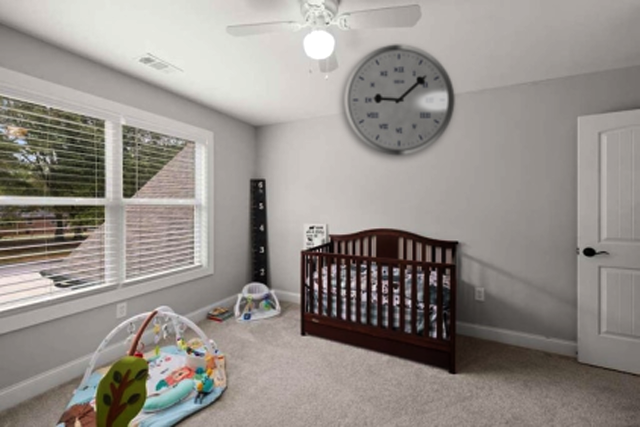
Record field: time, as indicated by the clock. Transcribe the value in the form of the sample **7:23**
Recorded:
**9:08**
